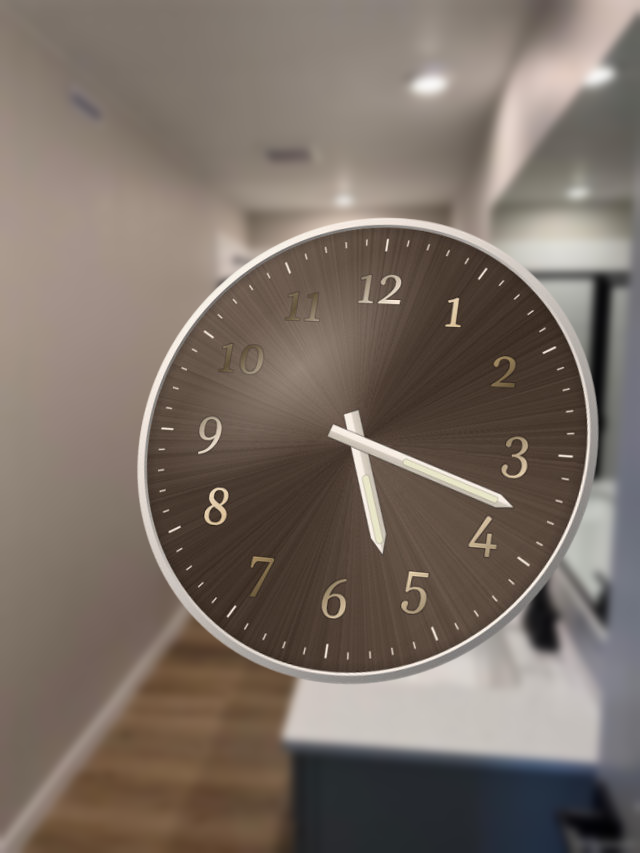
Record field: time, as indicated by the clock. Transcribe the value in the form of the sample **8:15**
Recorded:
**5:18**
